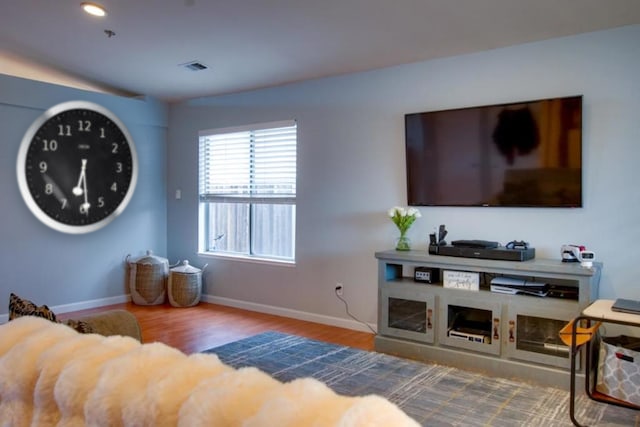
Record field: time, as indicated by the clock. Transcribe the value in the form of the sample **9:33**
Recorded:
**6:29**
